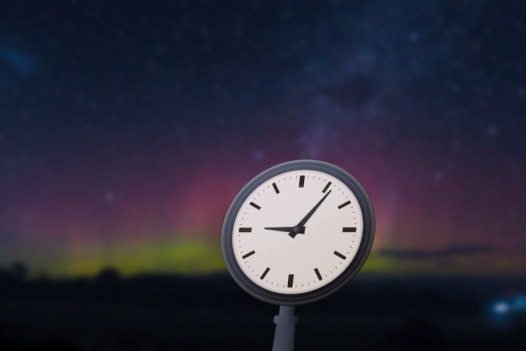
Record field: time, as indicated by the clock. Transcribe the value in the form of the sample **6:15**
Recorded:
**9:06**
